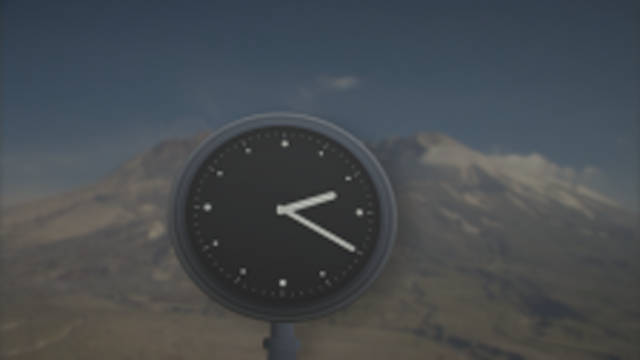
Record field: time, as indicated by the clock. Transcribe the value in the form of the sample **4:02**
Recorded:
**2:20**
